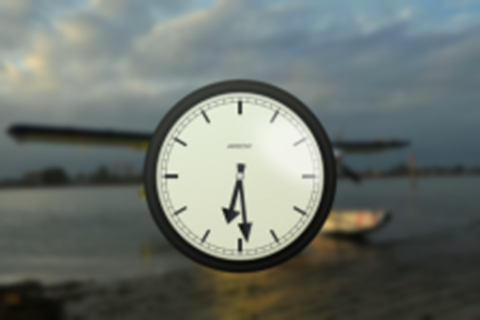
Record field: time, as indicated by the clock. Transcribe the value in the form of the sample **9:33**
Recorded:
**6:29**
